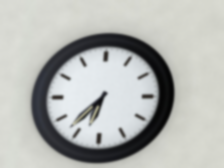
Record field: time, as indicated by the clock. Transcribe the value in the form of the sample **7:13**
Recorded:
**6:37**
